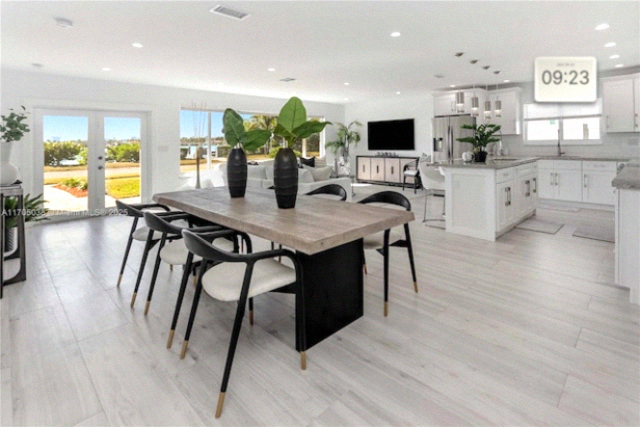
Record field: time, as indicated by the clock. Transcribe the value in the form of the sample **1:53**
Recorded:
**9:23**
